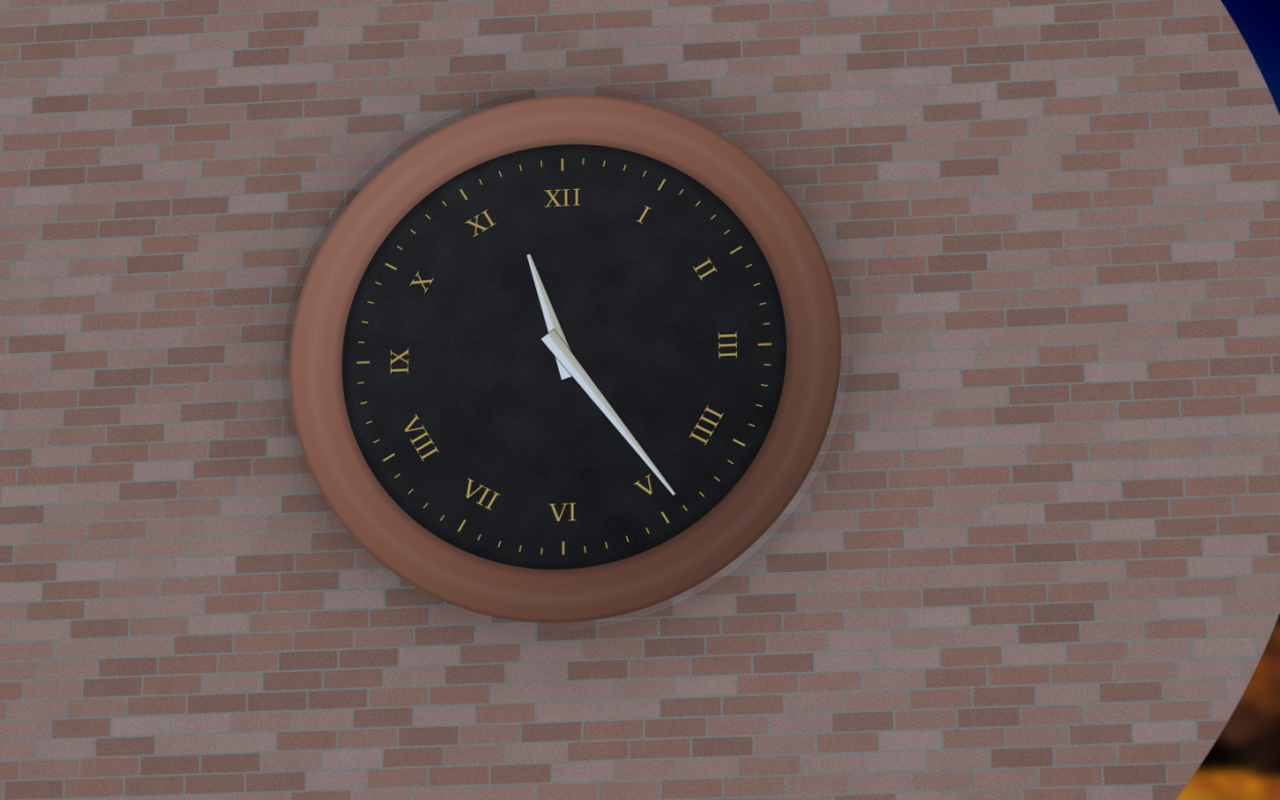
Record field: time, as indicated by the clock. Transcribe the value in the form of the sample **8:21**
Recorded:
**11:24**
